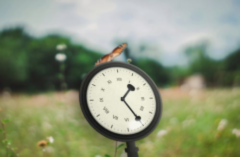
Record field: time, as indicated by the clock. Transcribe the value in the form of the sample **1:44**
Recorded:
**1:25**
